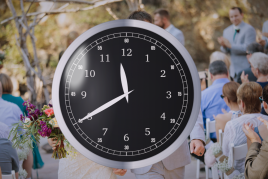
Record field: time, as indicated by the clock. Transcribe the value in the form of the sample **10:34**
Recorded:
**11:40**
